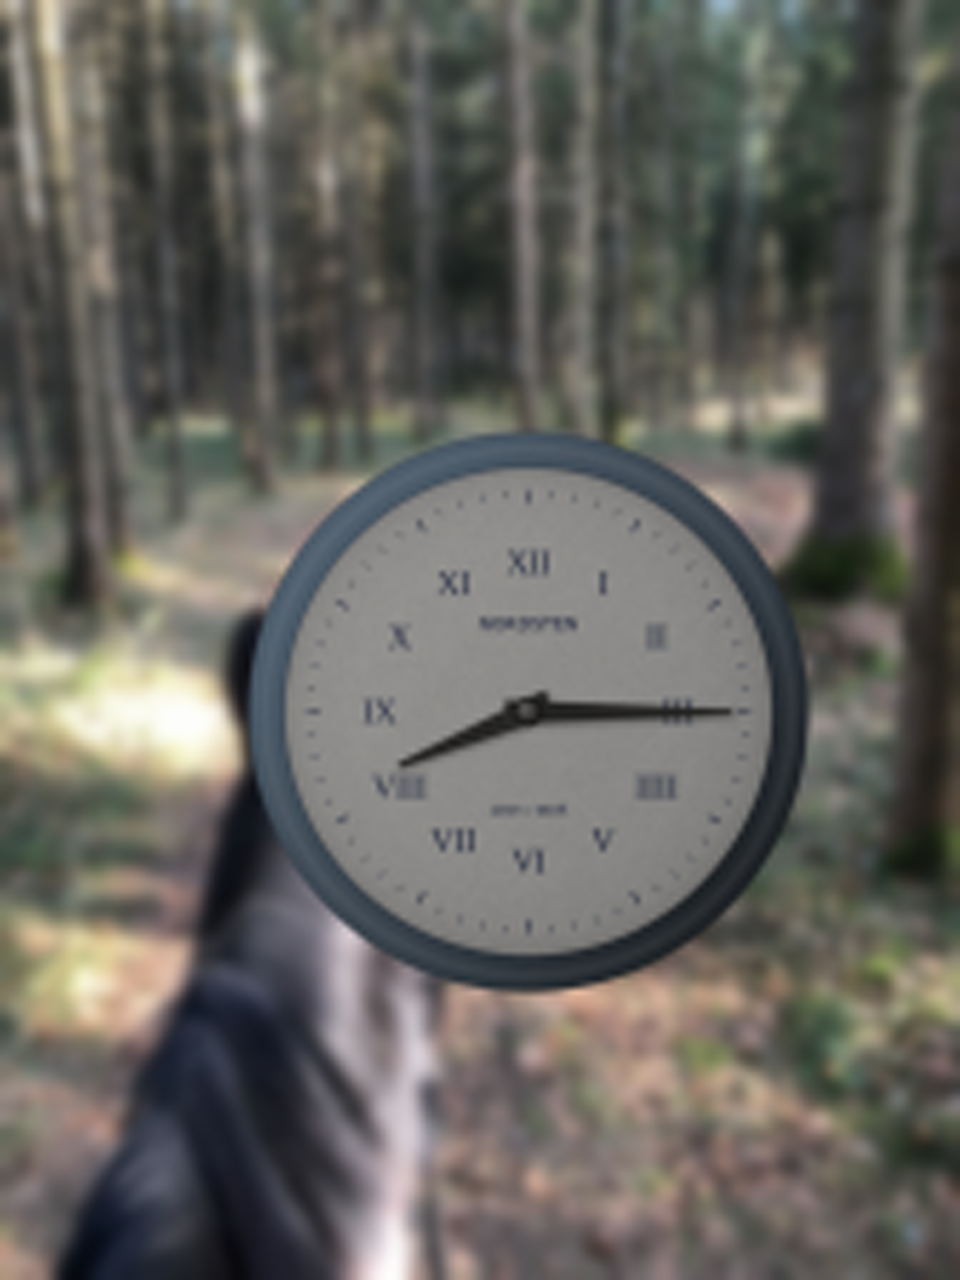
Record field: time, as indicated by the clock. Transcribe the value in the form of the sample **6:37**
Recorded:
**8:15**
